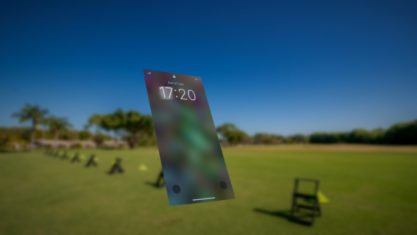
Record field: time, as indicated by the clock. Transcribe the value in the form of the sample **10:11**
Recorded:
**17:20**
